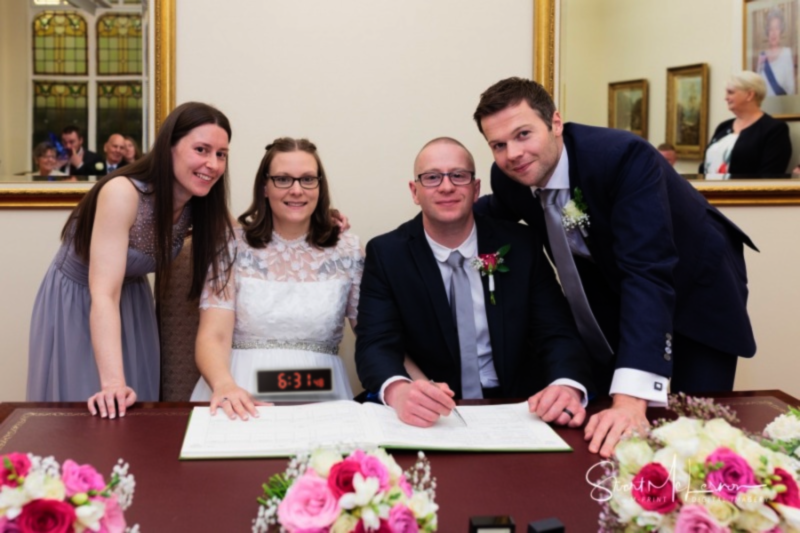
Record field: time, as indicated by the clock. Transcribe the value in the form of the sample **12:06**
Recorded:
**6:31**
